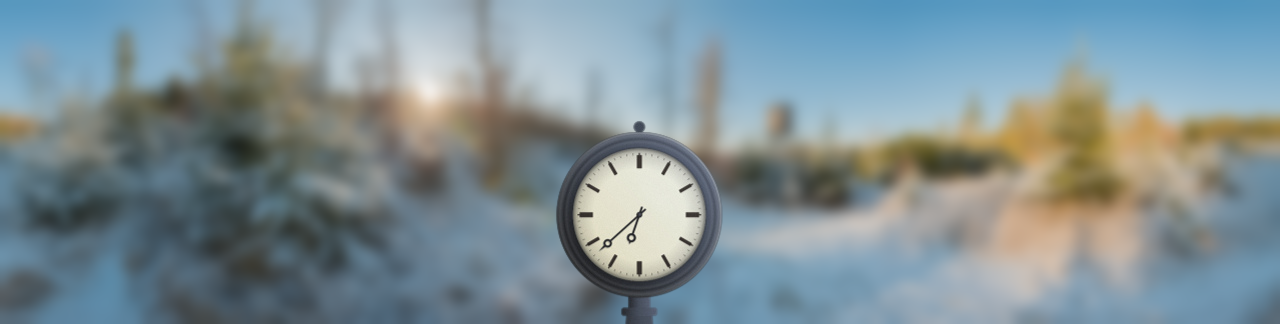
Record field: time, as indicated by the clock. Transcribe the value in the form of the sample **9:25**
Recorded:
**6:38**
